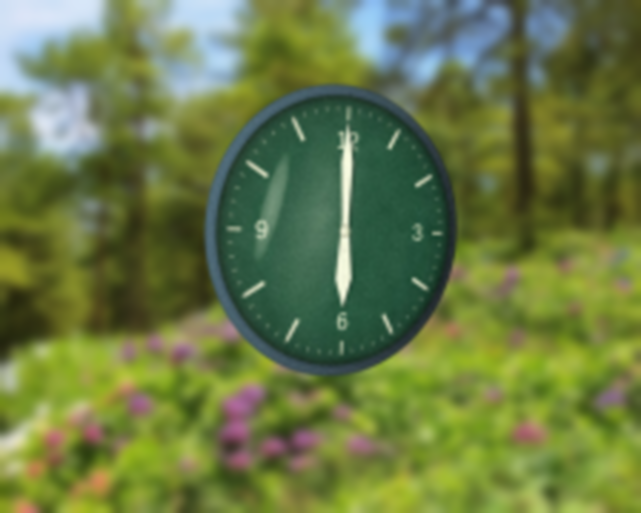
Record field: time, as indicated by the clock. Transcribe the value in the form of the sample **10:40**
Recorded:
**6:00**
